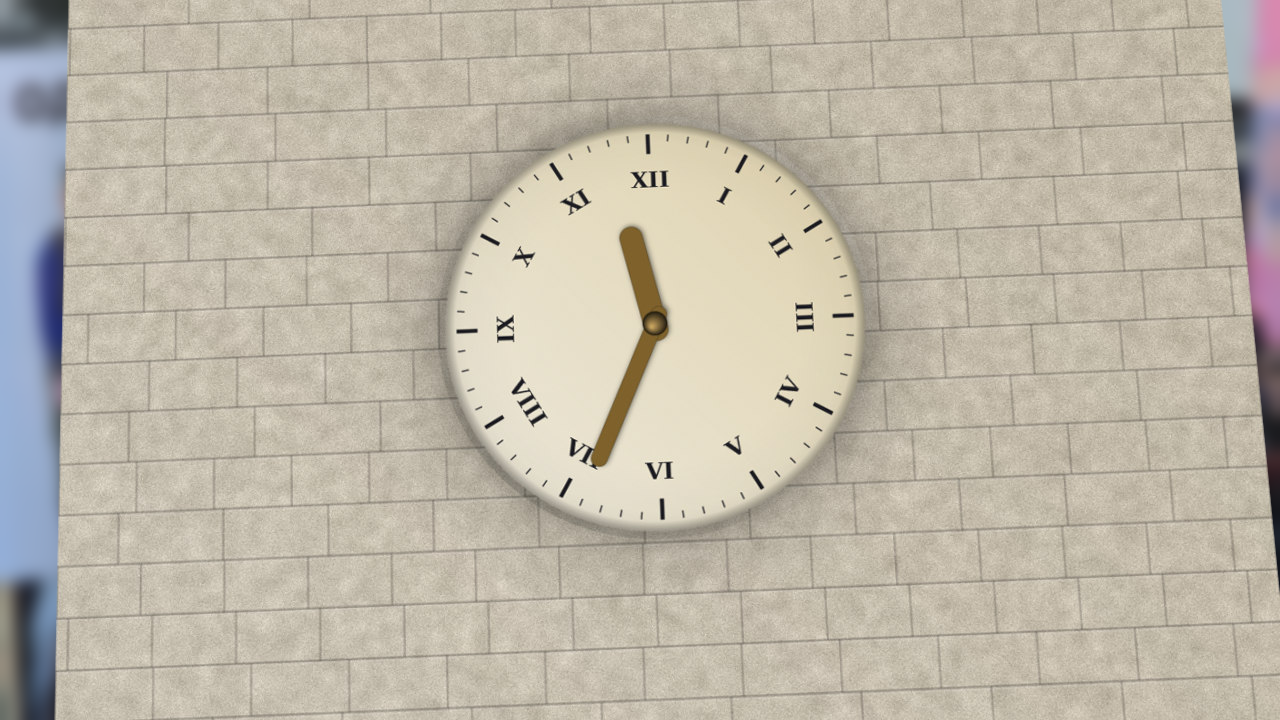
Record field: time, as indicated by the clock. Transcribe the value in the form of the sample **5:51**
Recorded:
**11:34**
